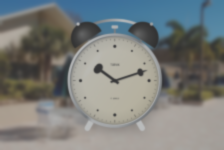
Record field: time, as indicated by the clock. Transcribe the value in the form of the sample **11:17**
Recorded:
**10:12**
